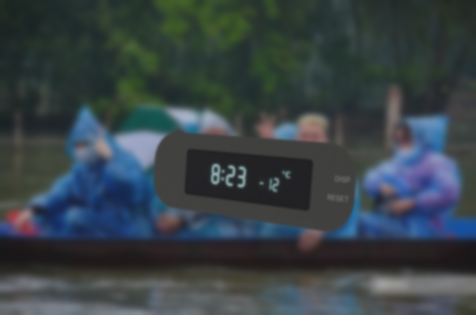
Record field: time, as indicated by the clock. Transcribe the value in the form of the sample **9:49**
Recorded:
**8:23**
